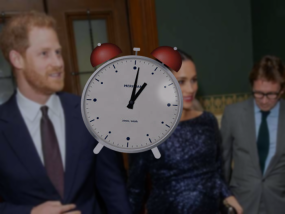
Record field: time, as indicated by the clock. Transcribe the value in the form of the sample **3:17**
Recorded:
**1:01**
